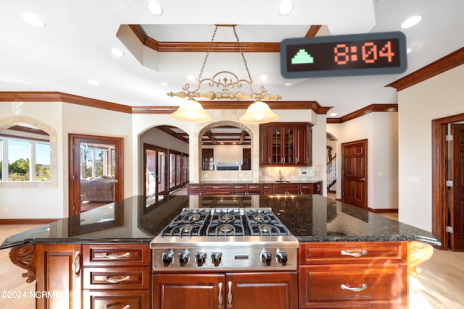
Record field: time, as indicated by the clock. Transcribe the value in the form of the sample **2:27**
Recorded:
**8:04**
